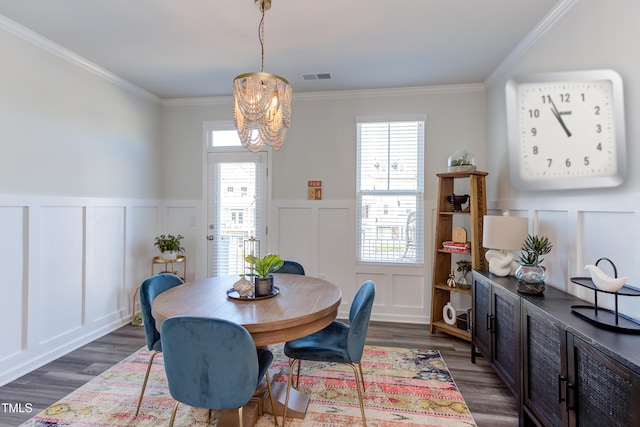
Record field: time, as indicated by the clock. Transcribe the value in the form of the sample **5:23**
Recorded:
**10:56**
